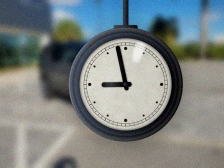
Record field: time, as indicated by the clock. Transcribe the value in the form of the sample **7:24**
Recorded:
**8:58**
